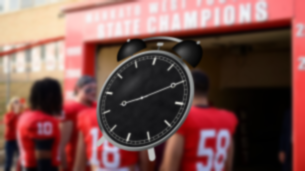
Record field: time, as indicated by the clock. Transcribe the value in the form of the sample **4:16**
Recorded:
**8:10**
